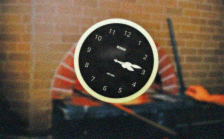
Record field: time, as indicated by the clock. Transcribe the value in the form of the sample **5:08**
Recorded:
**3:14**
